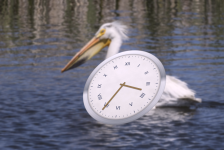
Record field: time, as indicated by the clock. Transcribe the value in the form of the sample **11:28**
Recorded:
**3:35**
